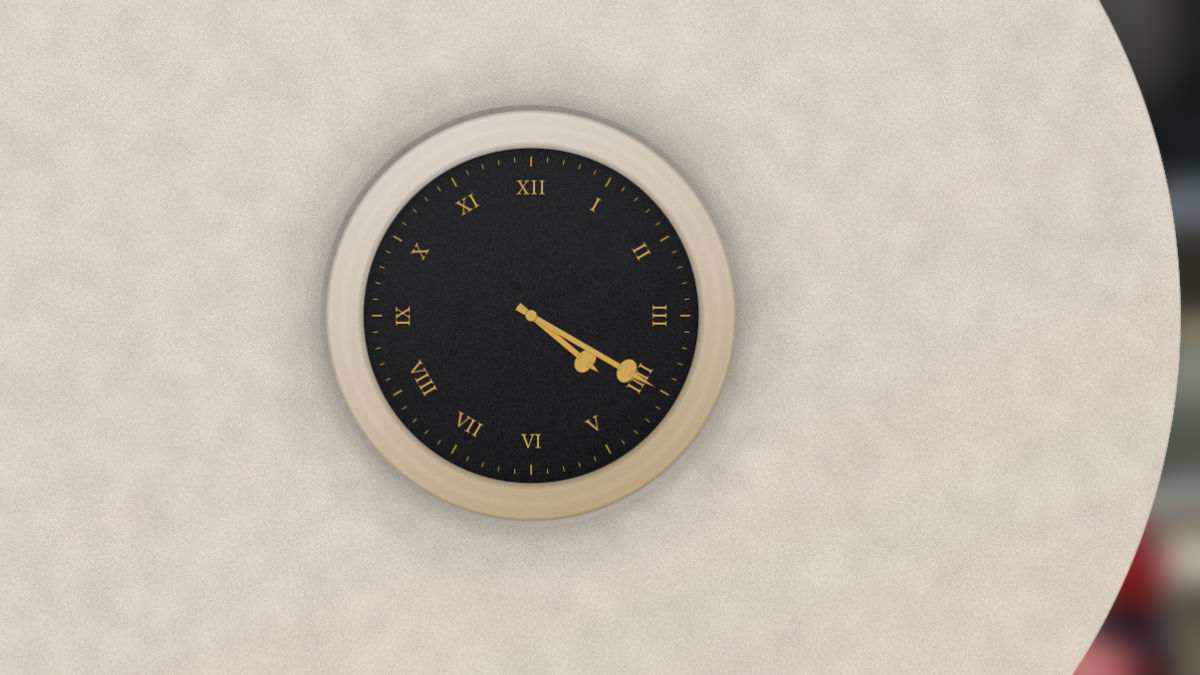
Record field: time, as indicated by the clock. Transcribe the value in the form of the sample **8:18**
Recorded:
**4:20**
